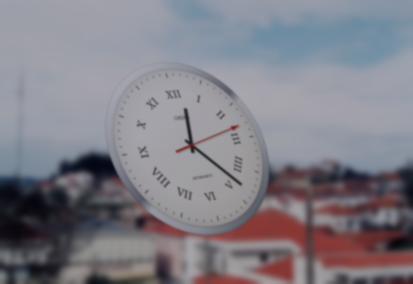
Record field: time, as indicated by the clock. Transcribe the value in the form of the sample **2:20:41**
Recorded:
**12:23:13**
